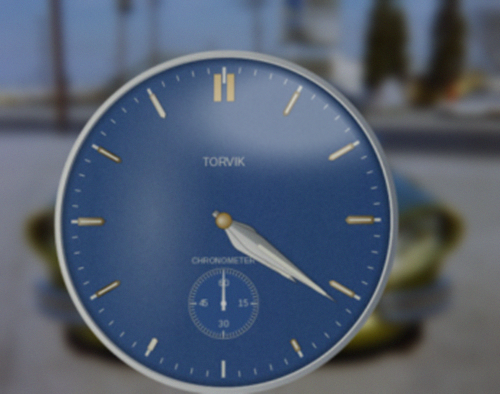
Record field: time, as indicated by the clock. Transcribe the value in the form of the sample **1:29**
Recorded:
**4:21**
